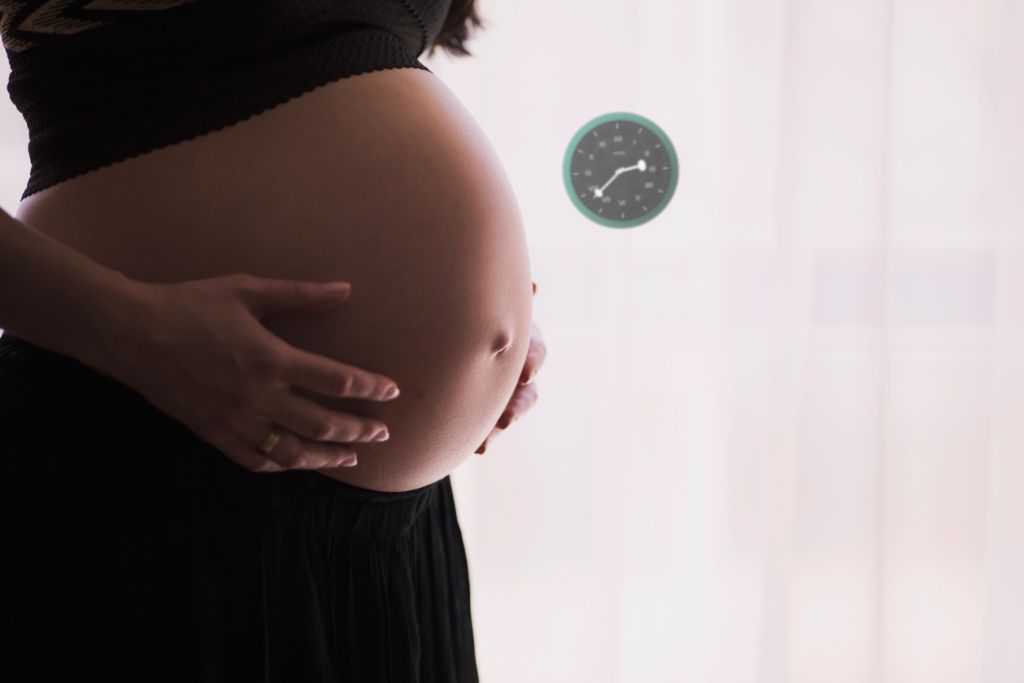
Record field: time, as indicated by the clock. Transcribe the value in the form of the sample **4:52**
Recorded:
**2:38**
